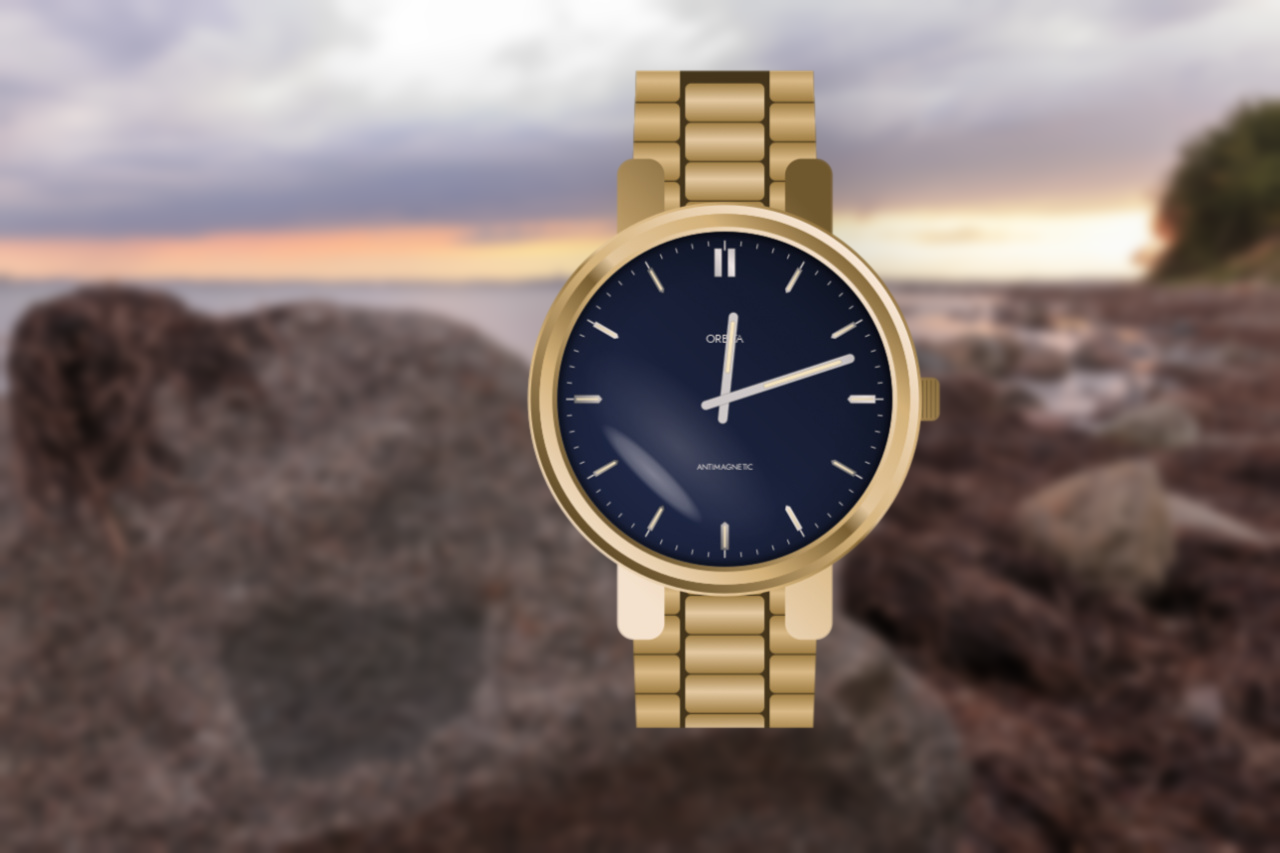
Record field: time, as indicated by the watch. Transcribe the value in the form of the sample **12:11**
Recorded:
**12:12**
